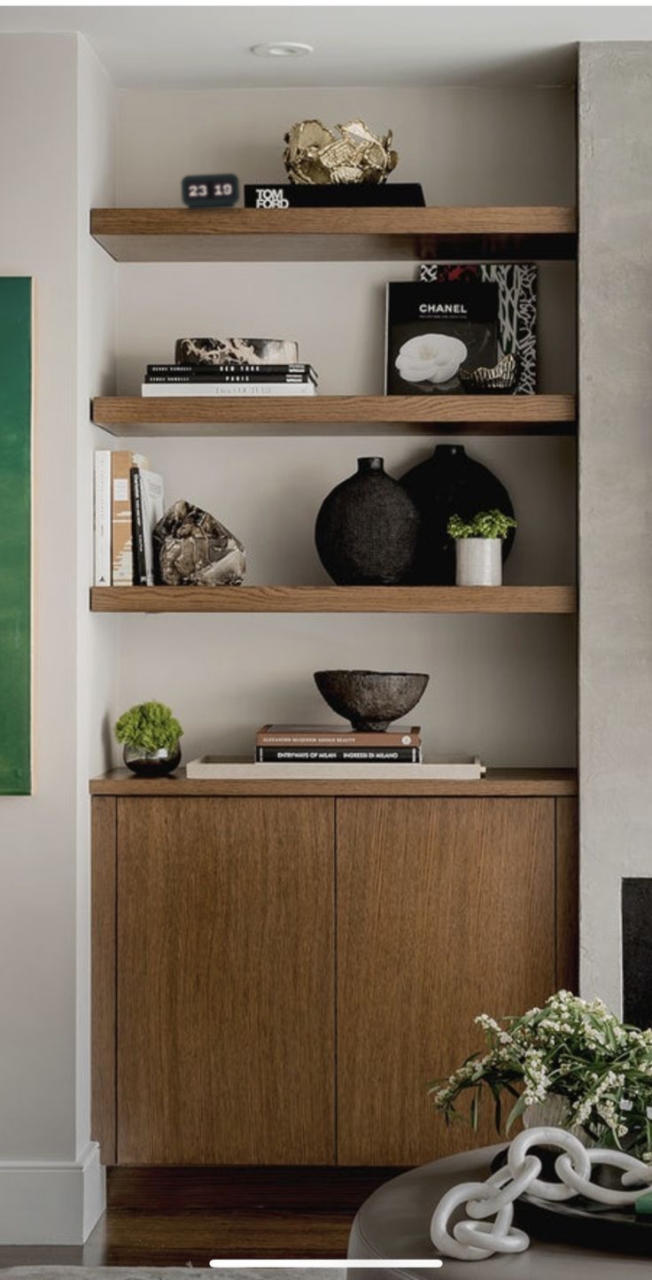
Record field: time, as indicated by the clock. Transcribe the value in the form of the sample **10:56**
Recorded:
**23:19**
